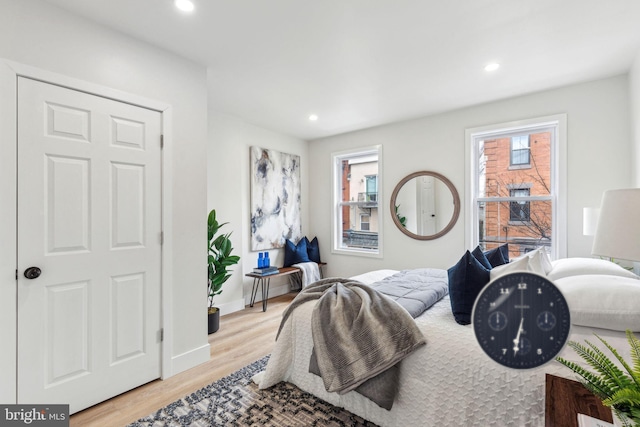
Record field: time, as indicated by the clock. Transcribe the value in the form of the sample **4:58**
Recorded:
**6:32**
